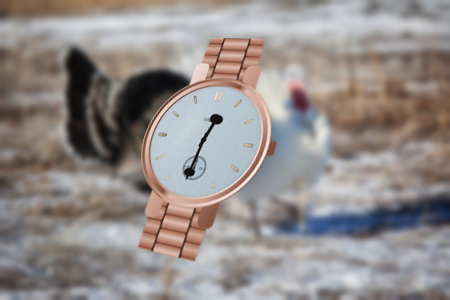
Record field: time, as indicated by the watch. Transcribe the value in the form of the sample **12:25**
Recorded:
**12:31**
